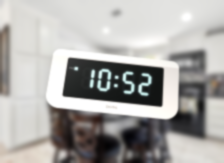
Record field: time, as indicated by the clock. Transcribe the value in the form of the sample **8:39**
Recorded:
**10:52**
